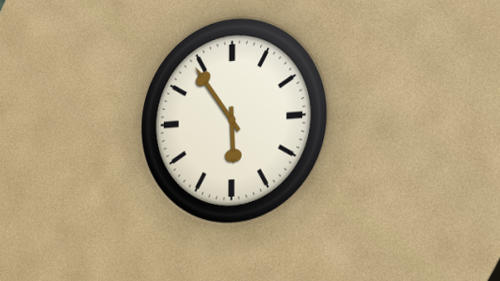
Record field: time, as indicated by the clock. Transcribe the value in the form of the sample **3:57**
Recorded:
**5:54**
